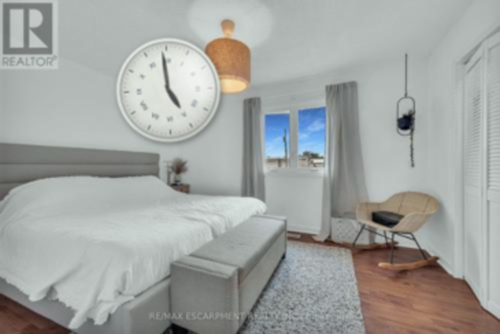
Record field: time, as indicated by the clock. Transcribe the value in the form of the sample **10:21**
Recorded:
**4:59**
